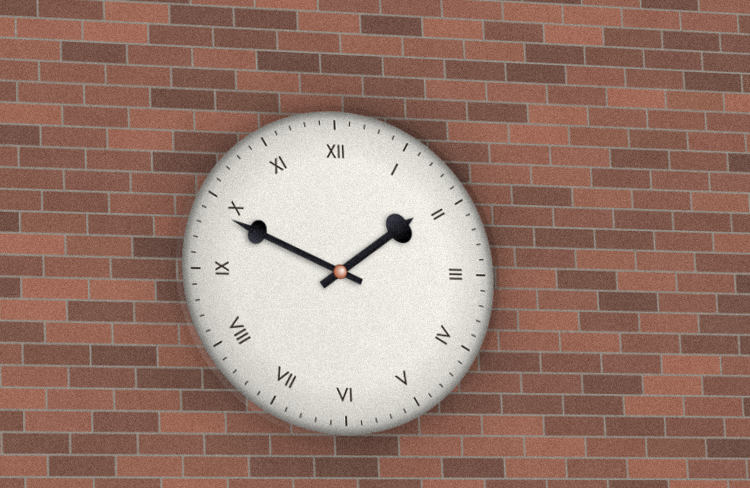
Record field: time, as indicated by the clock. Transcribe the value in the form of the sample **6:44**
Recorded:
**1:49**
